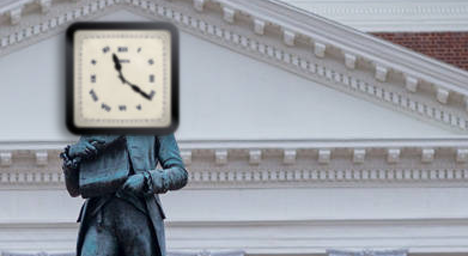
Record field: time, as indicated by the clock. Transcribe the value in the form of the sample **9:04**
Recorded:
**11:21**
